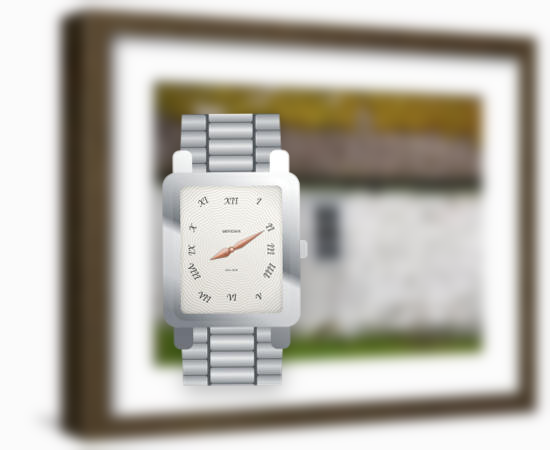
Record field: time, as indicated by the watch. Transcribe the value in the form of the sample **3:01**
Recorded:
**8:10**
